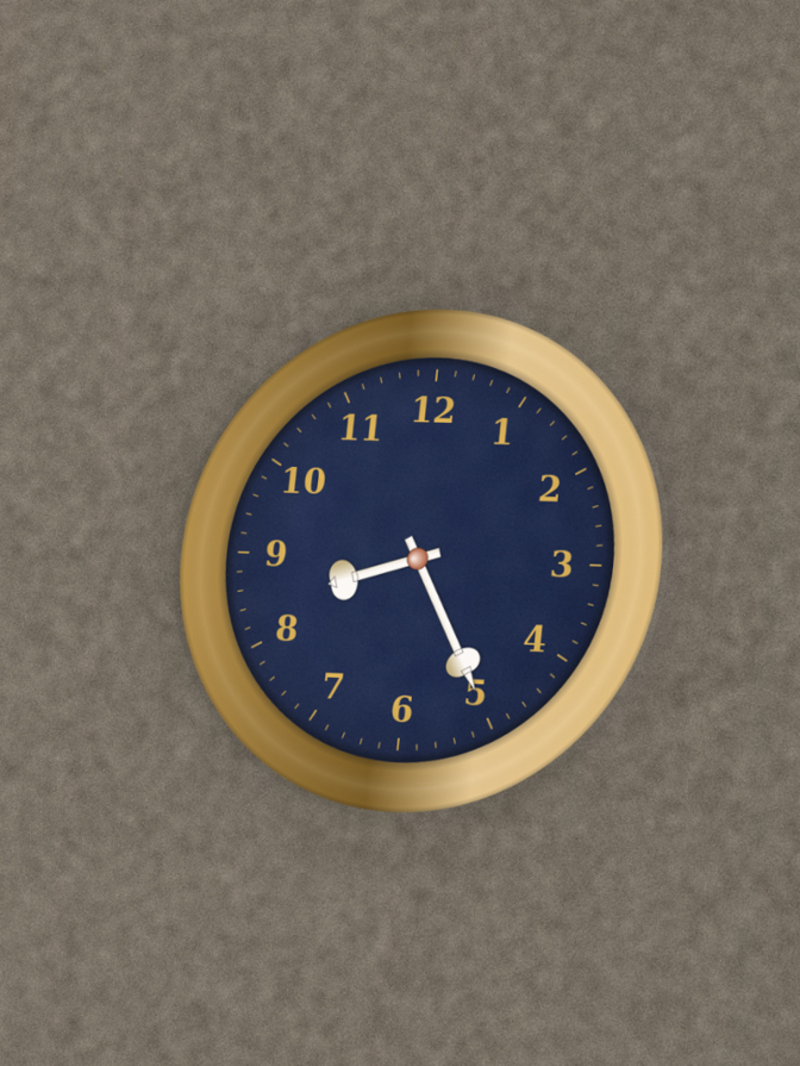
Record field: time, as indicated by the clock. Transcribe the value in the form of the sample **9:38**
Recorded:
**8:25**
